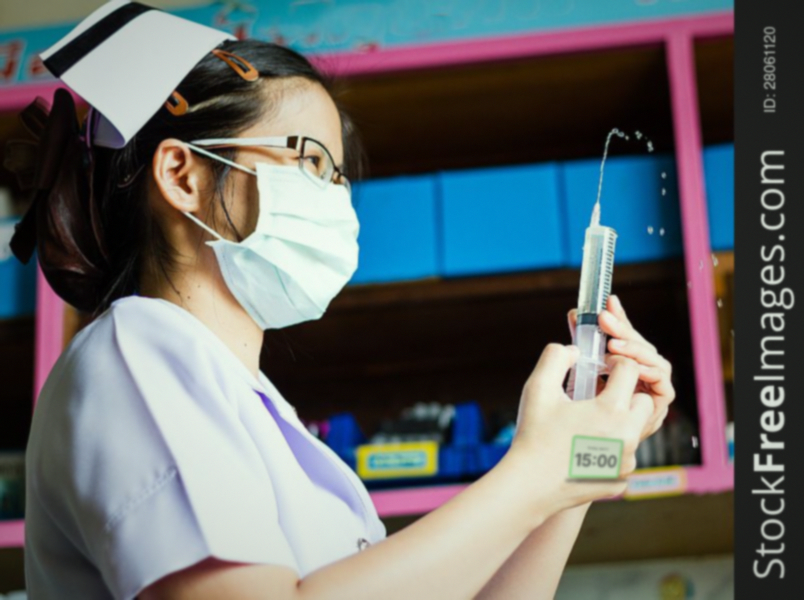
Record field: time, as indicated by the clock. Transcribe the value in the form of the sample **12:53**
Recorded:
**15:00**
